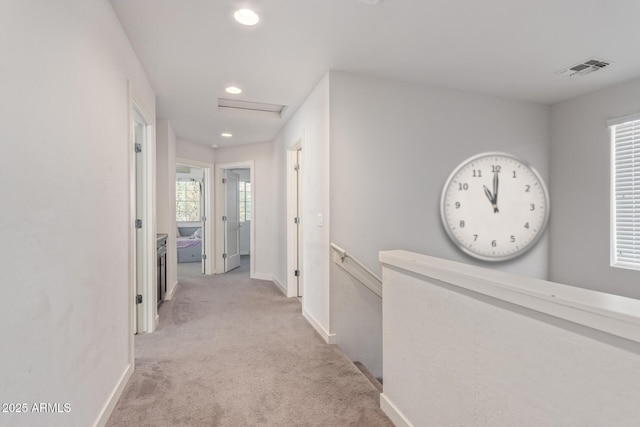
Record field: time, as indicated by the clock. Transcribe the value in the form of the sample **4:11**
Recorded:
**11:00**
